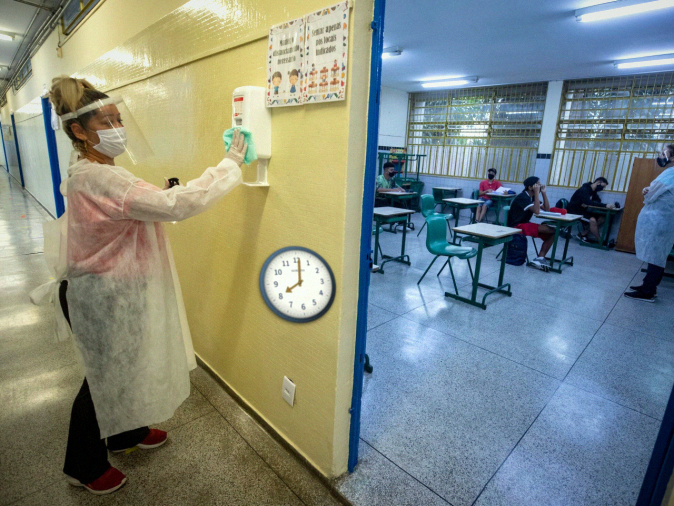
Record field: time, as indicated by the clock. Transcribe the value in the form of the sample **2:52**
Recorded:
**8:01**
